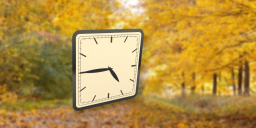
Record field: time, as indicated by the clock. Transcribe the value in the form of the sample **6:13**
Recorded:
**4:45**
